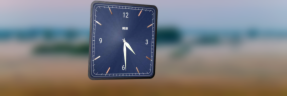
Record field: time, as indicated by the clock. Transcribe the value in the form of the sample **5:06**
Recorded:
**4:29**
